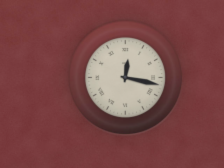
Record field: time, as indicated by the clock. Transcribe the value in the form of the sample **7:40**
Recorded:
**12:17**
